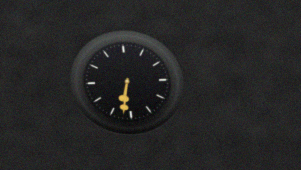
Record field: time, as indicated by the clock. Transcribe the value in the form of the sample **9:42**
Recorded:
**6:32**
